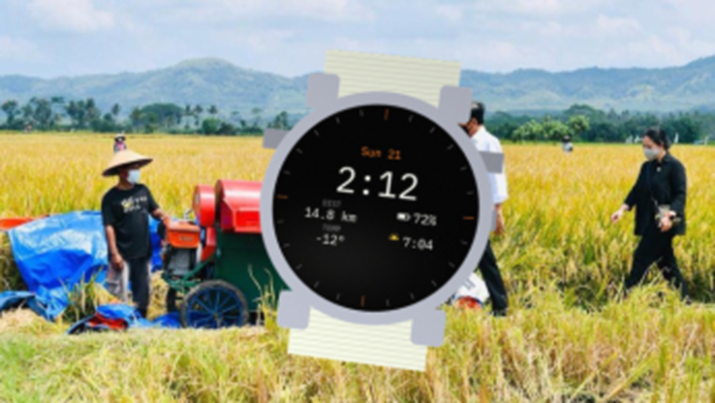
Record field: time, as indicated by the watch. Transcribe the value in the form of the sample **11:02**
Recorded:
**2:12**
